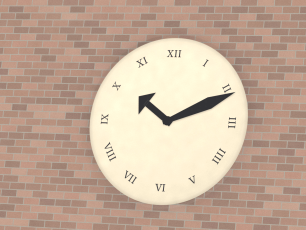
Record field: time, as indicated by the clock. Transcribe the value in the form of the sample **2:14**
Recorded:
**10:11**
